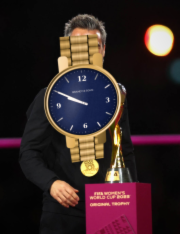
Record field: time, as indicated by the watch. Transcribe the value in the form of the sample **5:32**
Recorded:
**9:50**
